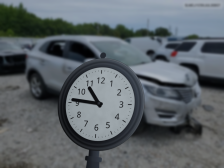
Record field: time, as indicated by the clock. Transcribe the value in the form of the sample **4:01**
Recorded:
**10:46**
